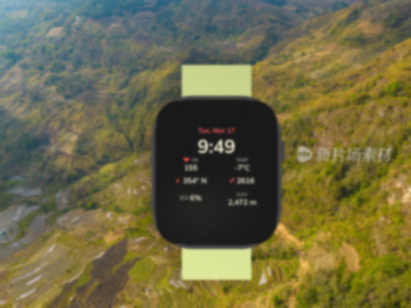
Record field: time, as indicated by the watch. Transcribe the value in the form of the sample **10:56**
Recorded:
**9:49**
